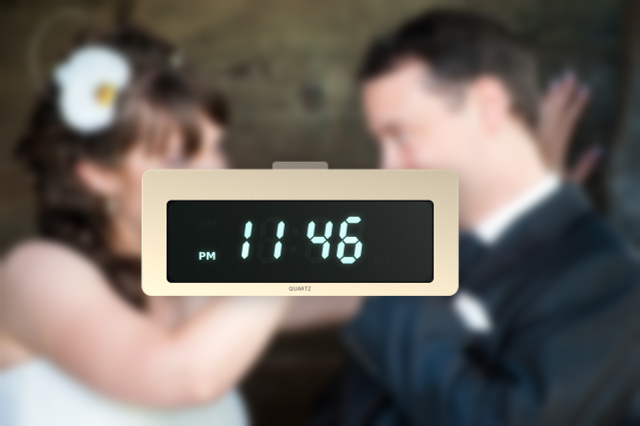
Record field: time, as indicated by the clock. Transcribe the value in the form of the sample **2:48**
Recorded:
**11:46**
